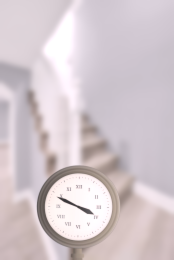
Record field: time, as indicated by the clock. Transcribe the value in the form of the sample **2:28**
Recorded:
**3:49**
